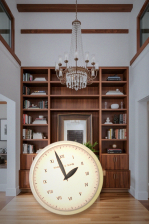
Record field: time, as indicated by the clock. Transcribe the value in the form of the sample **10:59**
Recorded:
**1:58**
